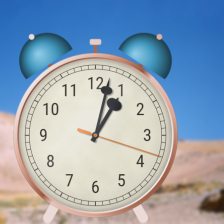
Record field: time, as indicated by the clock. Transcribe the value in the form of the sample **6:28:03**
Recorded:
**1:02:18**
